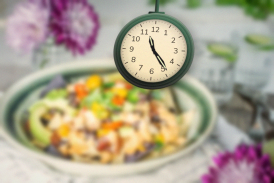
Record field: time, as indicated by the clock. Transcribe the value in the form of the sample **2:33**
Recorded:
**11:24**
